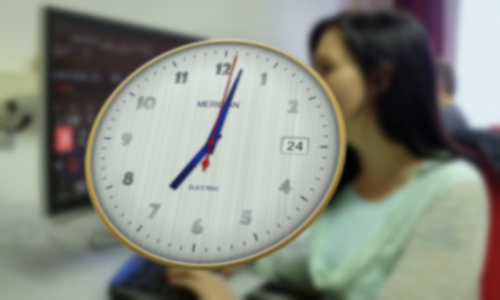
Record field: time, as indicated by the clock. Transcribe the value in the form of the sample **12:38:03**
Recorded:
**7:02:01**
